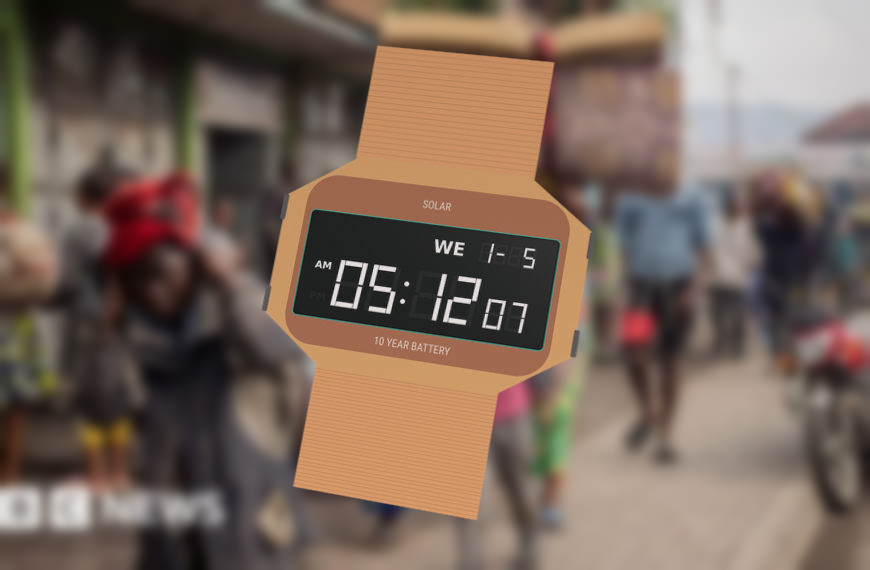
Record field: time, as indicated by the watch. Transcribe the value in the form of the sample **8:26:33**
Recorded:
**5:12:07**
